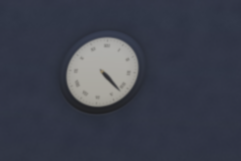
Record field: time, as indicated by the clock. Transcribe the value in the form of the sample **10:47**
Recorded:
**4:22**
